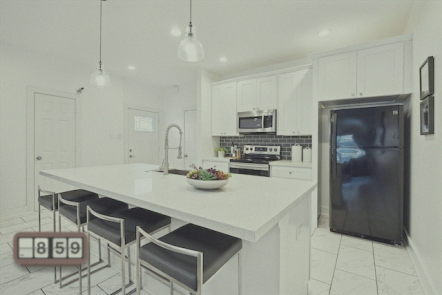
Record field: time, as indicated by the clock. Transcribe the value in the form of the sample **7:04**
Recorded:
**8:59**
